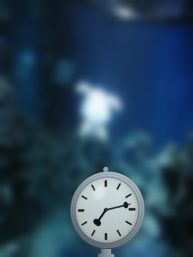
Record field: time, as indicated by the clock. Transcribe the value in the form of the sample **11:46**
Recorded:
**7:13**
